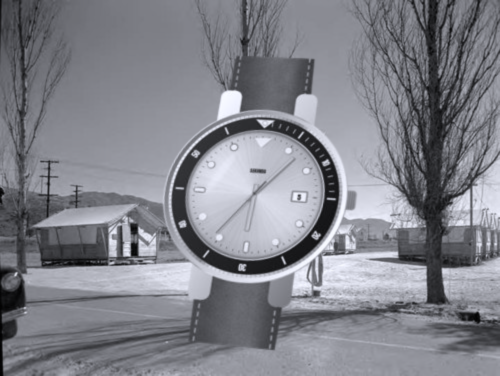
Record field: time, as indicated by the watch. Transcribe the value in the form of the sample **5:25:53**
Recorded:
**6:06:36**
